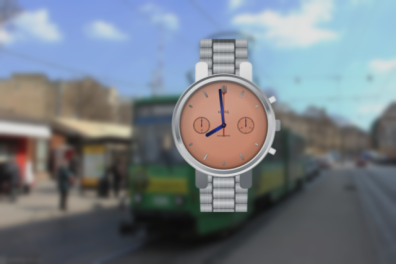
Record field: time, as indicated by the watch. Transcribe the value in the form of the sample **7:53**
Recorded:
**7:59**
